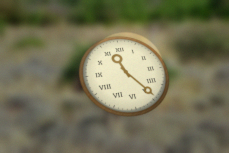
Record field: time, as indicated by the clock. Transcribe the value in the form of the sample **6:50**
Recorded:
**11:24**
